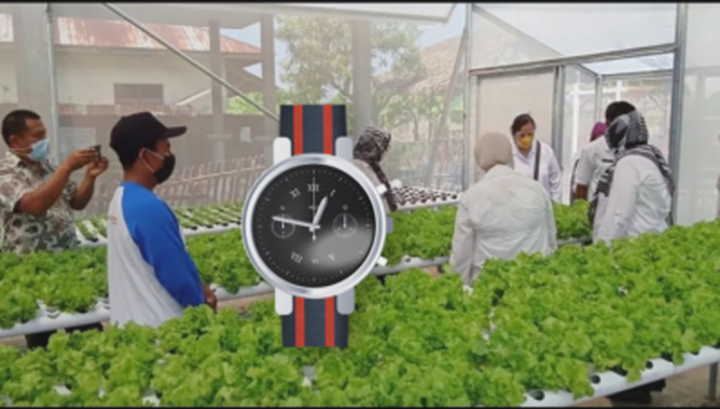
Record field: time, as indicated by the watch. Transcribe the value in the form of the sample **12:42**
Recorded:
**12:47**
